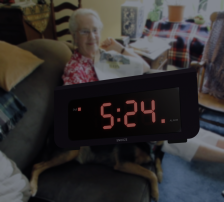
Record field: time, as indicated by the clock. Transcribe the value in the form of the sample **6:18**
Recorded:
**5:24**
